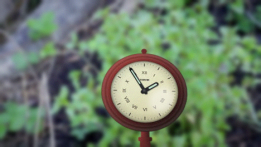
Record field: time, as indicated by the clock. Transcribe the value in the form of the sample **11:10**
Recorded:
**1:55**
